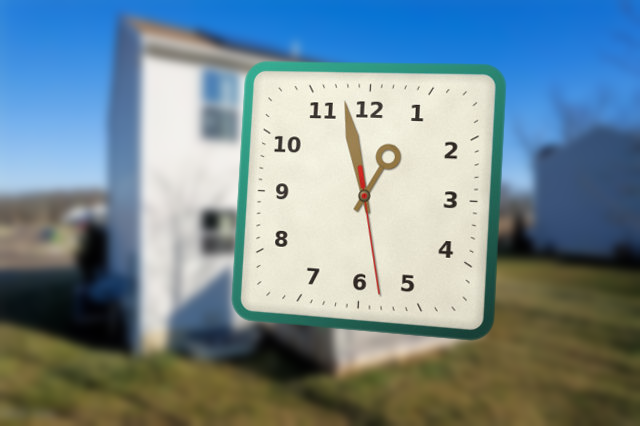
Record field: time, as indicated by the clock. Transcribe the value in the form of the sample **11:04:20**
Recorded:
**12:57:28**
